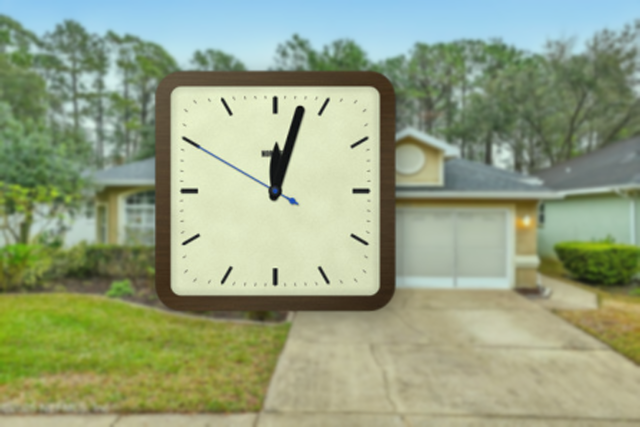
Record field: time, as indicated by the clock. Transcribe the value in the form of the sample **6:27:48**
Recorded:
**12:02:50**
